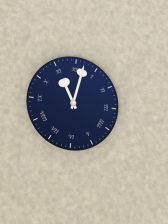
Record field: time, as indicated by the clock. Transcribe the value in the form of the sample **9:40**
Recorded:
**11:02**
